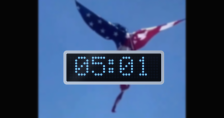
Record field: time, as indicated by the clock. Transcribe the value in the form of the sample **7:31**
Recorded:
**5:01**
